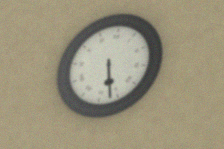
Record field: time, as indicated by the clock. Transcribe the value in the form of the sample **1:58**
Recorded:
**5:27**
